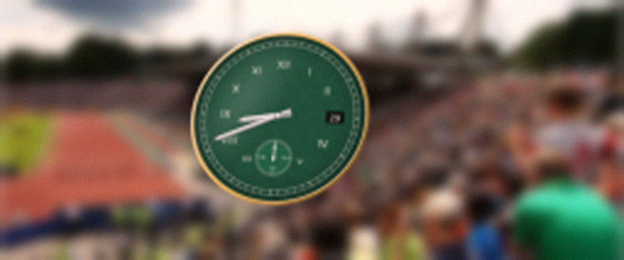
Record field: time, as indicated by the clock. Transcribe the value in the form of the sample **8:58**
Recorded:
**8:41**
